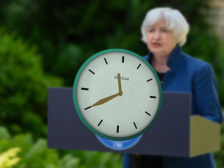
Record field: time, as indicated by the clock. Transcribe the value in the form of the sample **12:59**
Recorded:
**11:40**
